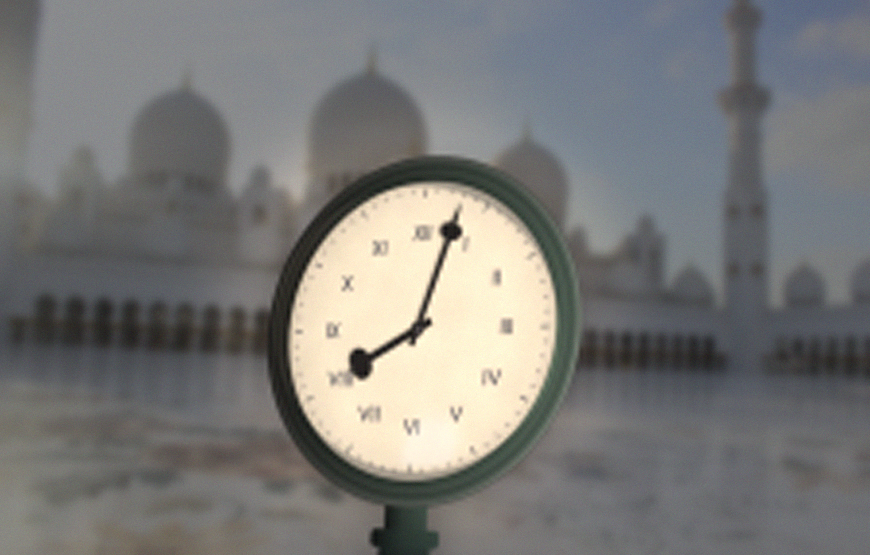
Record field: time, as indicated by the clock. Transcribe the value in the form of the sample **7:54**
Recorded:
**8:03**
